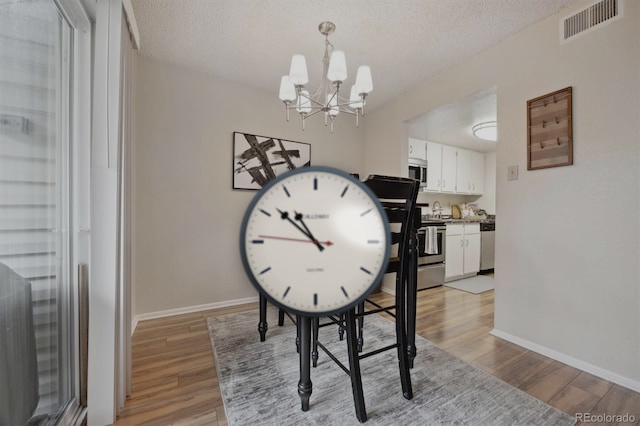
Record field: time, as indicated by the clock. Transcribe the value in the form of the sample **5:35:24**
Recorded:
**10:51:46**
